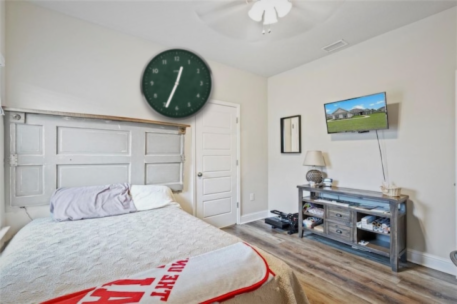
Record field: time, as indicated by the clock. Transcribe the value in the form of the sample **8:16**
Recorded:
**12:34**
